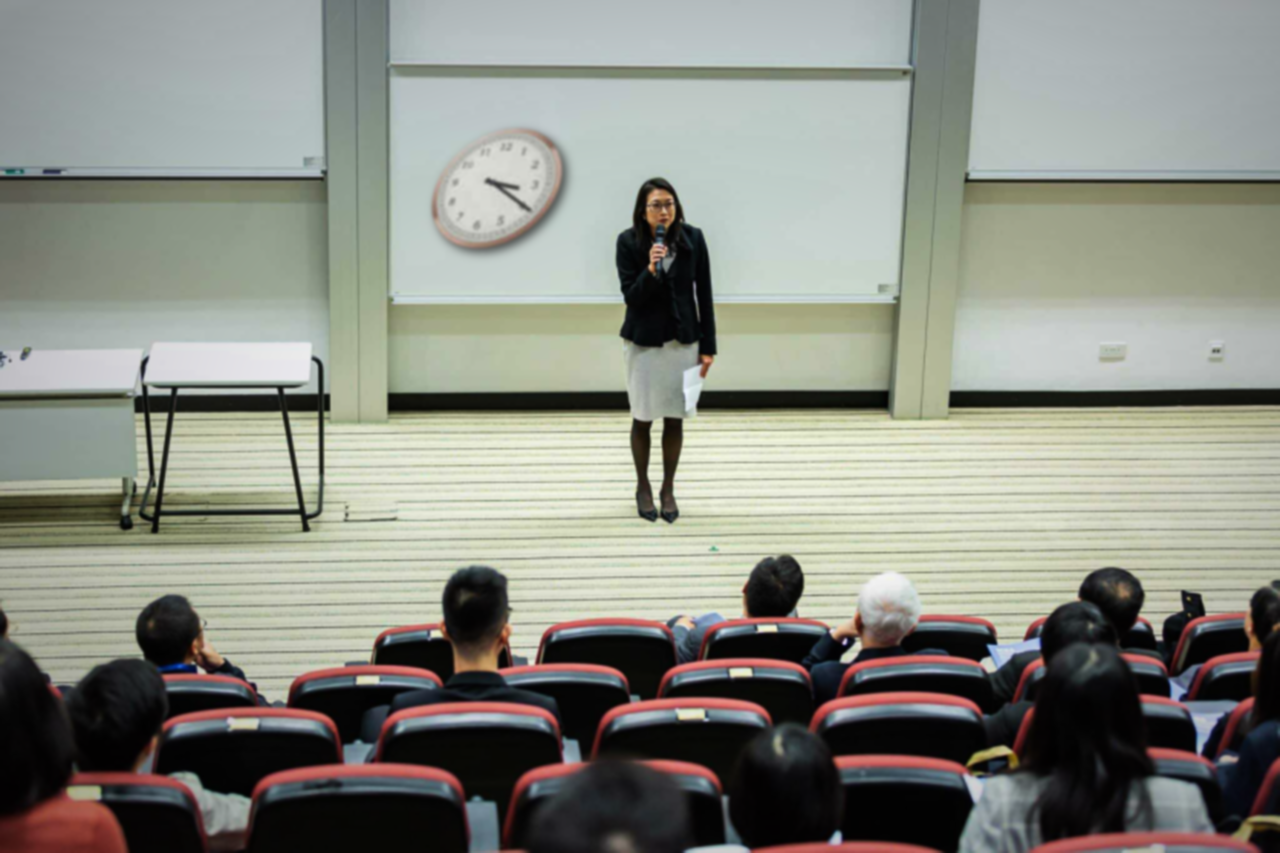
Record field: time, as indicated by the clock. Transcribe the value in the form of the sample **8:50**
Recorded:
**3:20**
